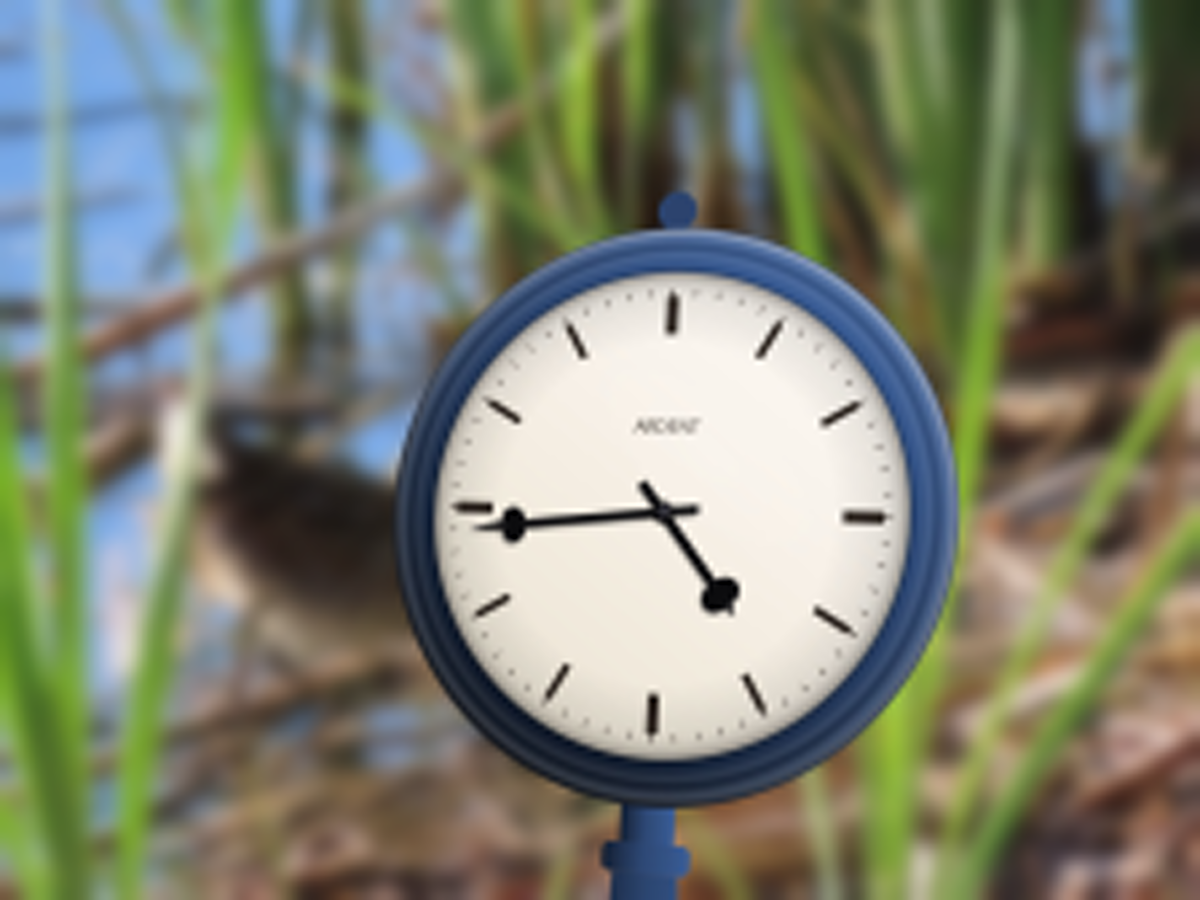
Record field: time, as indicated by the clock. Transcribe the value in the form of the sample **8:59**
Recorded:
**4:44**
